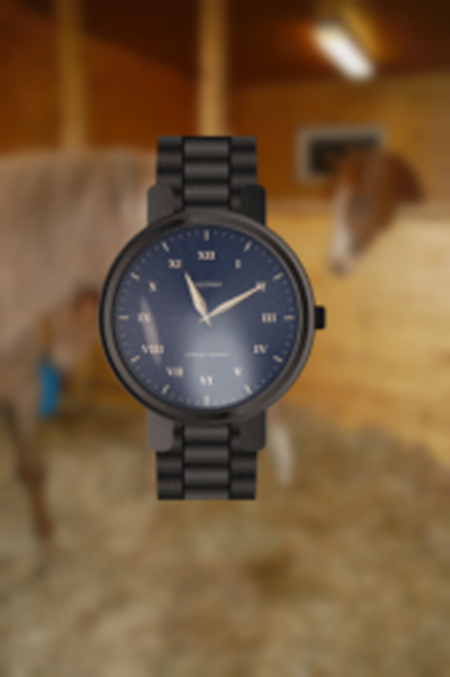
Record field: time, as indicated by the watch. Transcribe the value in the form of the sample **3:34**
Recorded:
**11:10**
